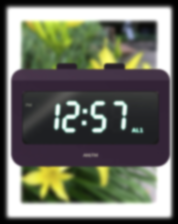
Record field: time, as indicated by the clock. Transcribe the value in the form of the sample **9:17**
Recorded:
**12:57**
